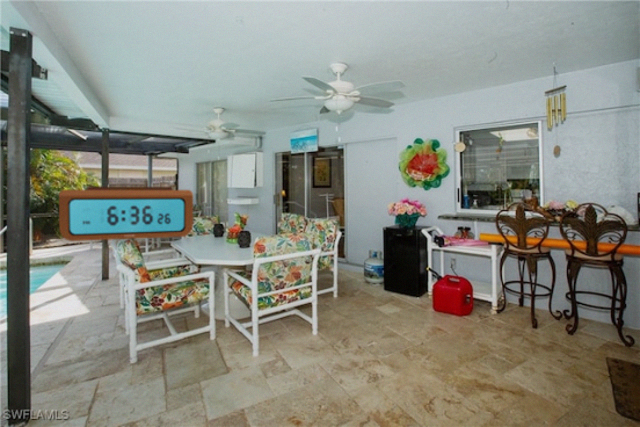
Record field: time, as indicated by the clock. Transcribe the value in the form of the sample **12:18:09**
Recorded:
**6:36:26**
